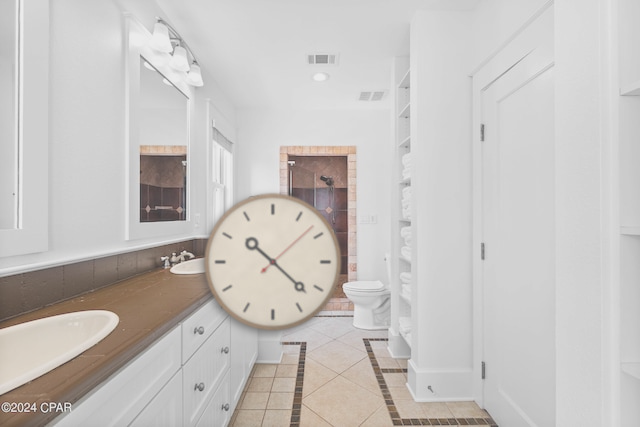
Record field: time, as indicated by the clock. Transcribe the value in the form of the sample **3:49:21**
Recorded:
**10:22:08**
